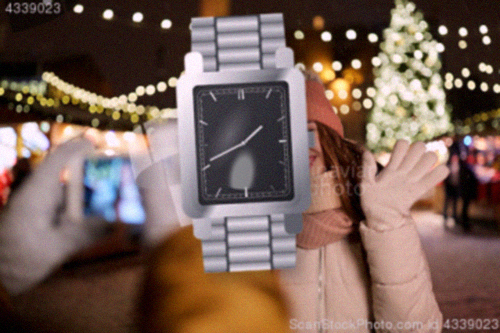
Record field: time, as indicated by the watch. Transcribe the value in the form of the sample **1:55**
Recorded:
**1:41**
